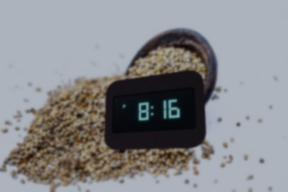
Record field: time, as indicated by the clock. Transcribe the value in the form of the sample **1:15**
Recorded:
**8:16**
